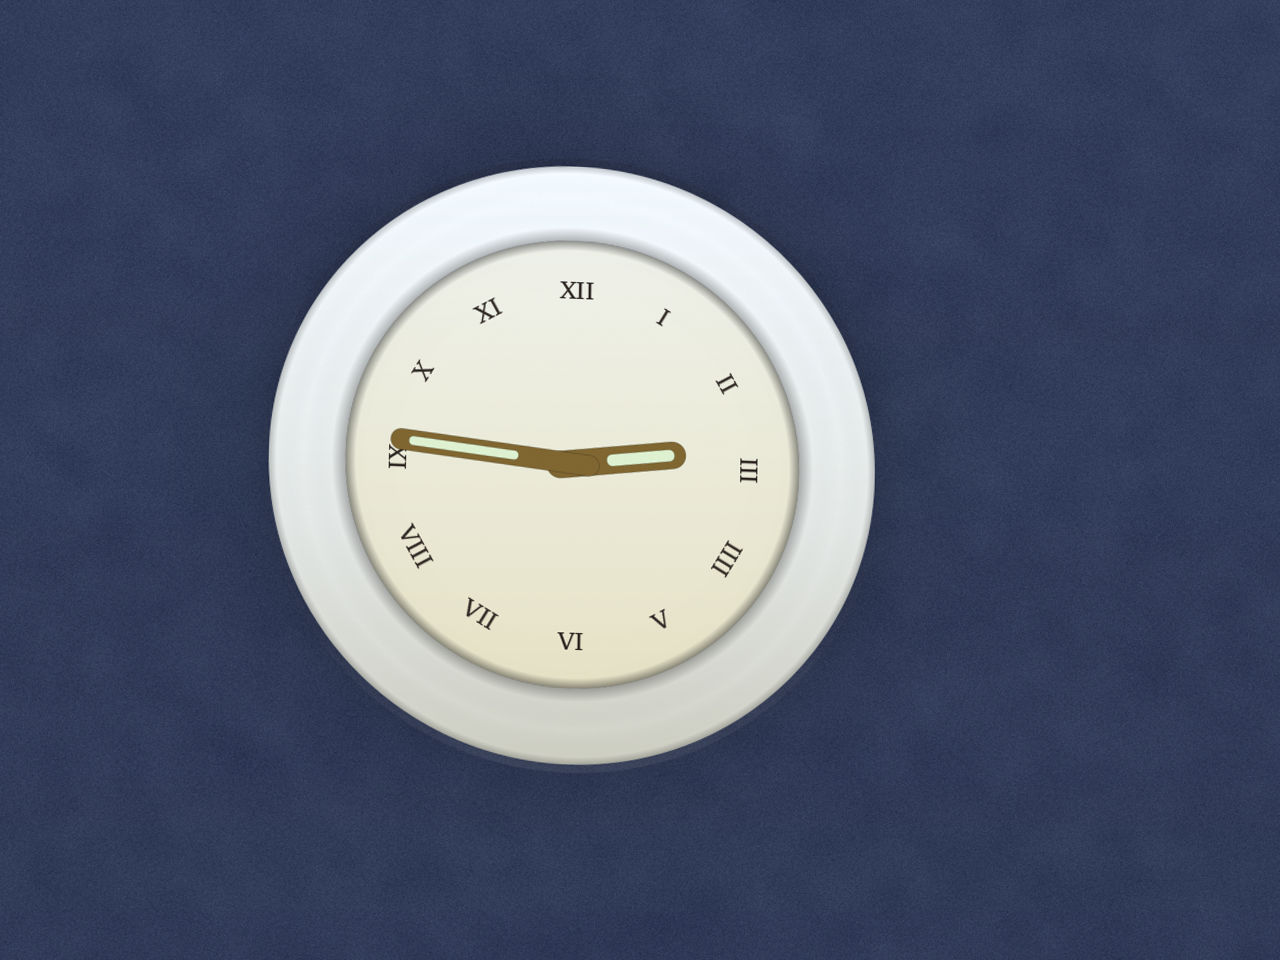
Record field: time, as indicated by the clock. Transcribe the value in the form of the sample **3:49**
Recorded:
**2:46**
